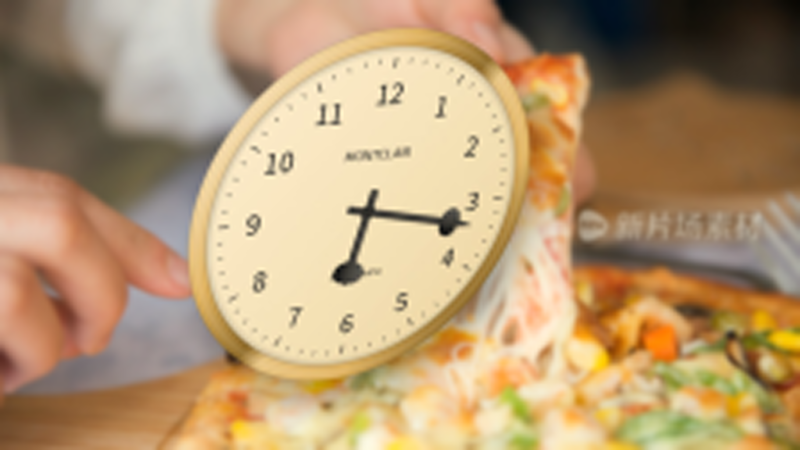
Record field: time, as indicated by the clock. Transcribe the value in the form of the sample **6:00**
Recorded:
**6:17**
